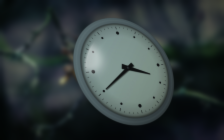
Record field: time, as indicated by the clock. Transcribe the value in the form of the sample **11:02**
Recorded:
**3:40**
